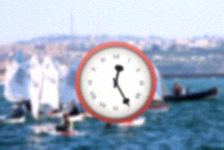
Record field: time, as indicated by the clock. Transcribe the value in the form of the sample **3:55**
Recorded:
**12:25**
